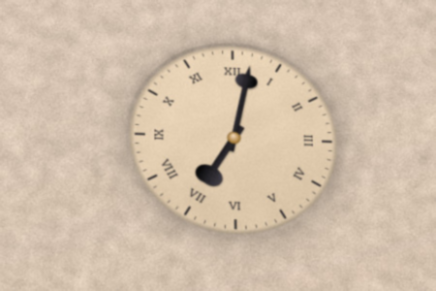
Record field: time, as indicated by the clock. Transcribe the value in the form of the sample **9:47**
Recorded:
**7:02**
